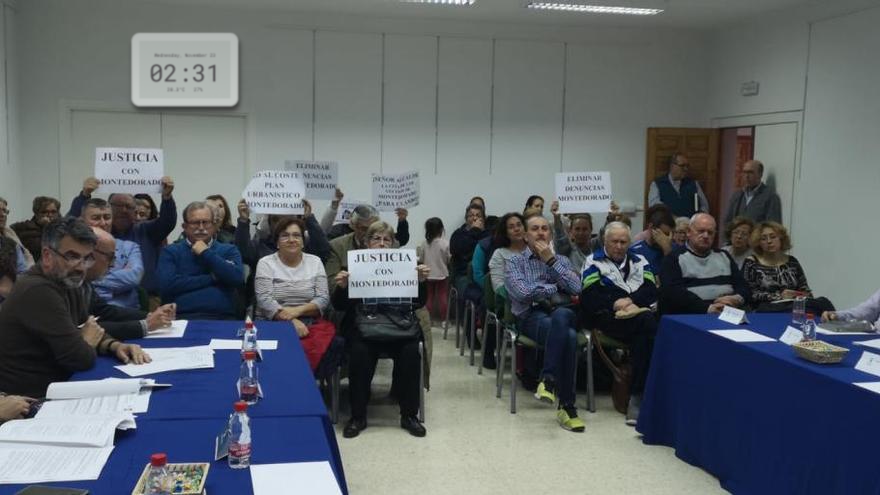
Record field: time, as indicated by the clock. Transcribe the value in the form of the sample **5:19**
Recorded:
**2:31**
